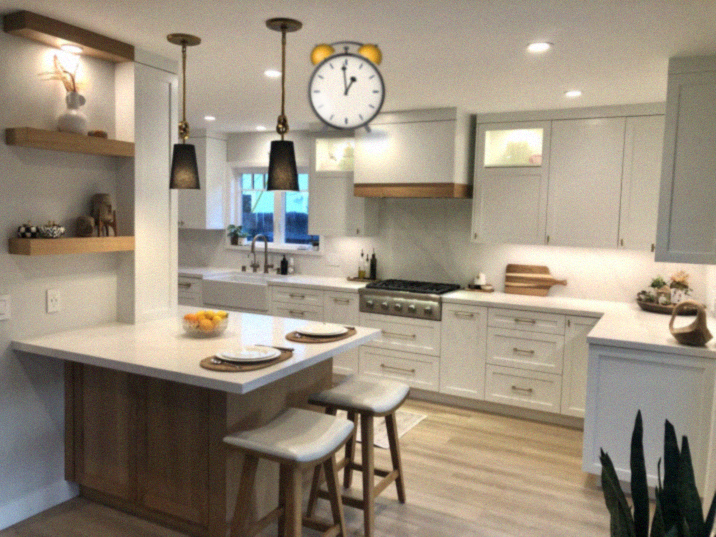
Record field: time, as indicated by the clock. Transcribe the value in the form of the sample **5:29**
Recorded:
**12:59**
